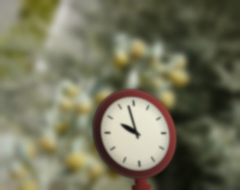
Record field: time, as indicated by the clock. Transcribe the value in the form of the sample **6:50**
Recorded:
**9:58**
